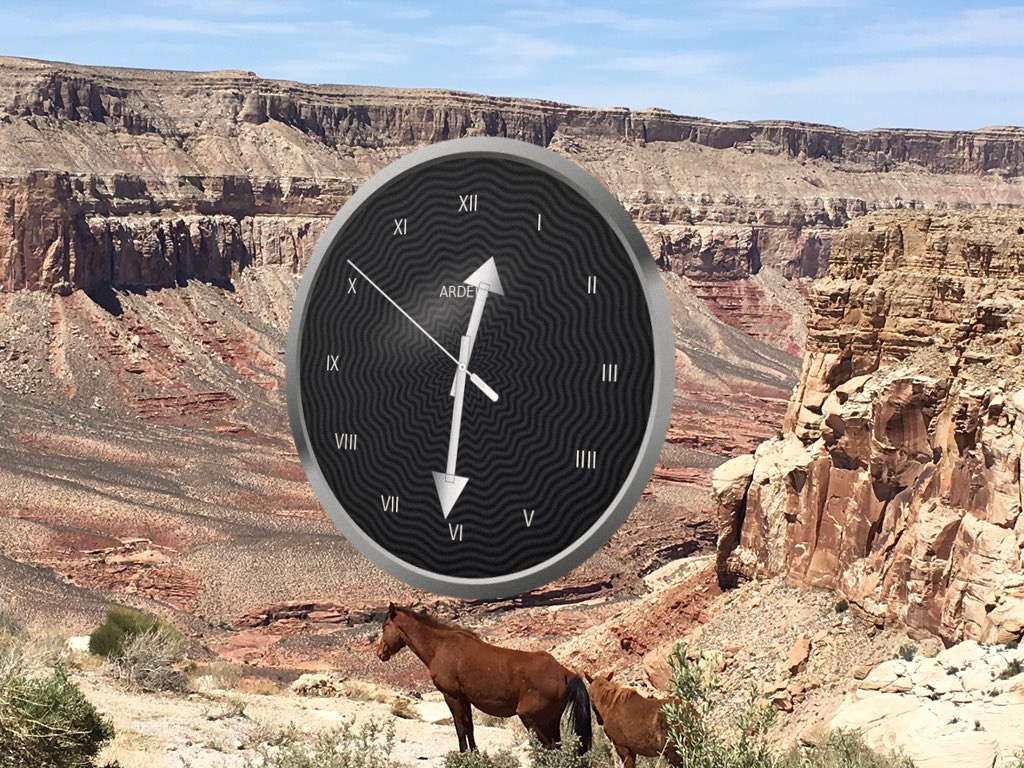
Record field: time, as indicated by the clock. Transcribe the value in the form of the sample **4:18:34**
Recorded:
**12:30:51**
